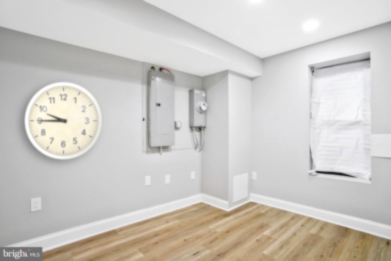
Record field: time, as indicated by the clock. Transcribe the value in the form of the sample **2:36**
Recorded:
**9:45**
